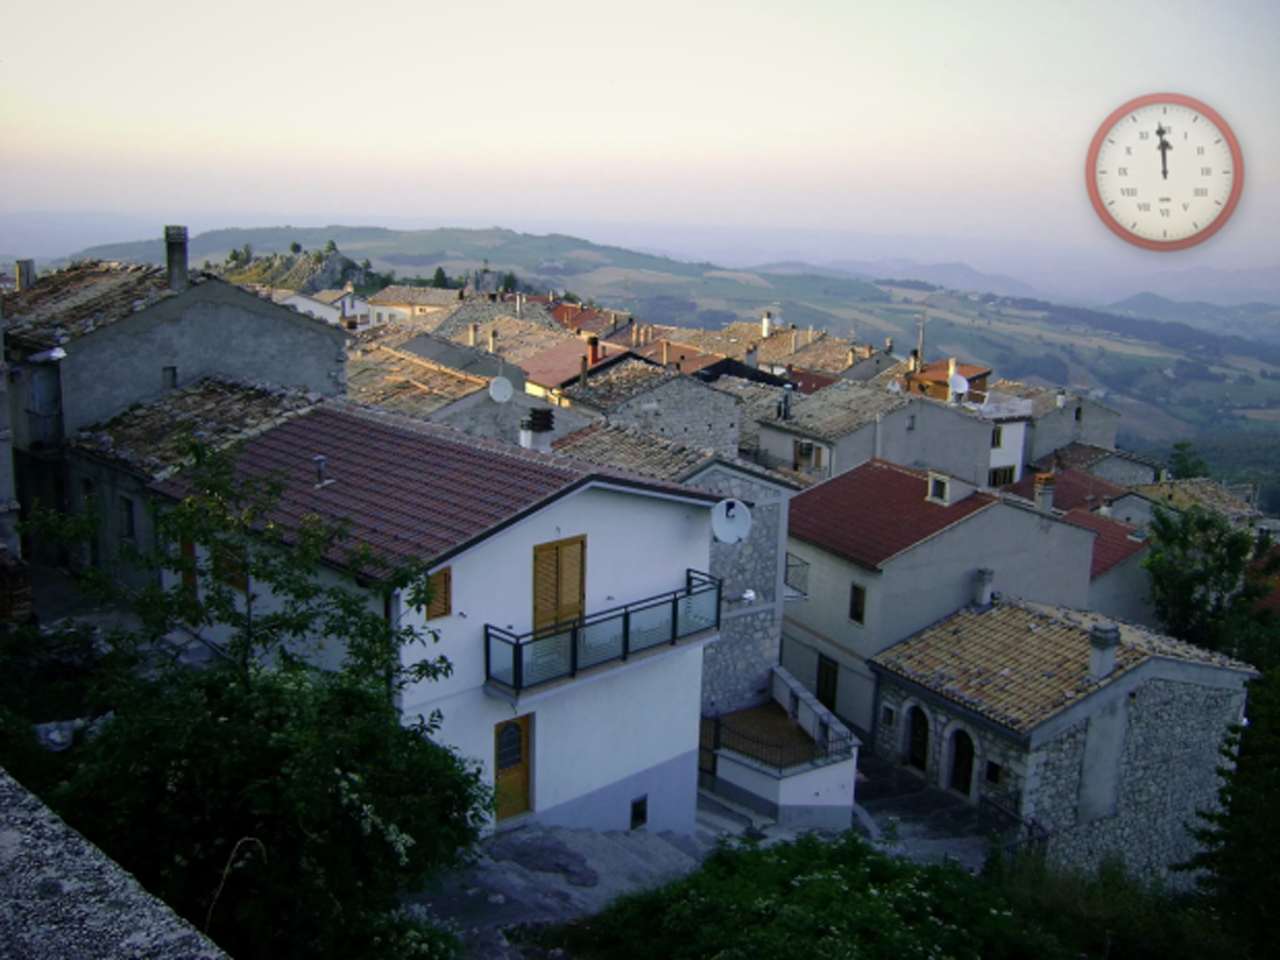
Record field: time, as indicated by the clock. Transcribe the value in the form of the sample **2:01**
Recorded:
**11:59**
